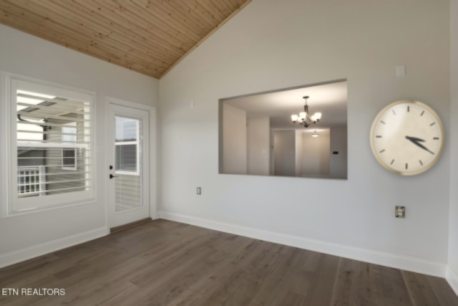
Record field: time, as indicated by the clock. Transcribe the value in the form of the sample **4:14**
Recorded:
**3:20**
